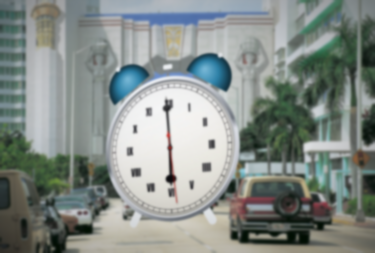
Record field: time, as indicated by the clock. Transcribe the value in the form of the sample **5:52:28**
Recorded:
**5:59:29**
